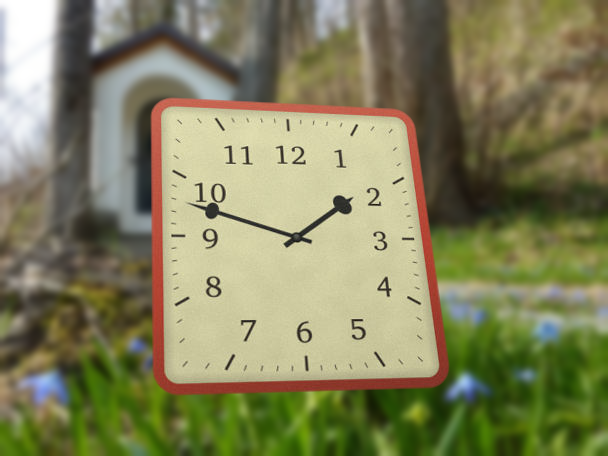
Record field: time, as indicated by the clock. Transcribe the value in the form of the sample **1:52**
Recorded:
**1:48**
